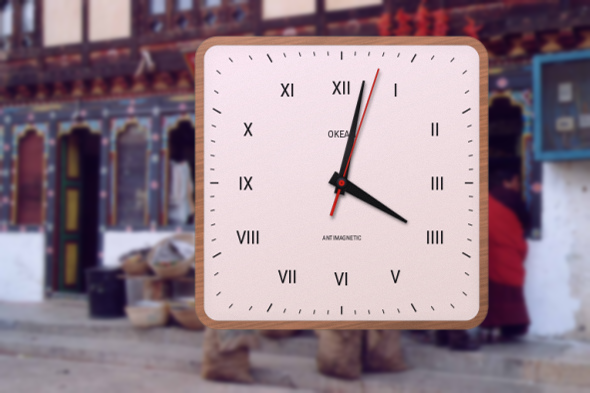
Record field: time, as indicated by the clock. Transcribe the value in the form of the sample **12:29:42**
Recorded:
**4:02:03**
